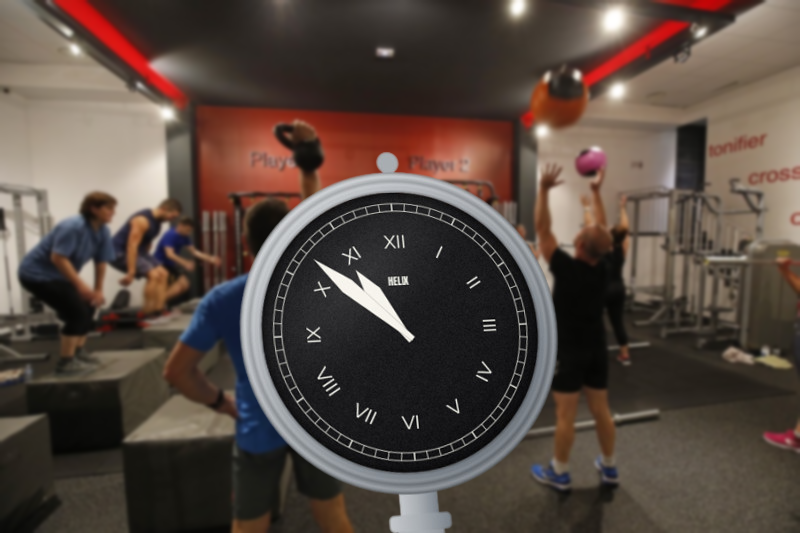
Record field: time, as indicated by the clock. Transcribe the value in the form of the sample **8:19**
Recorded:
**10:52**
